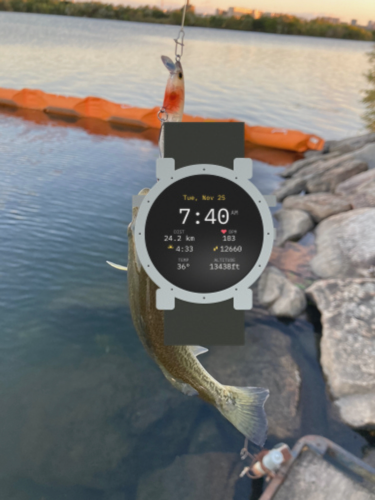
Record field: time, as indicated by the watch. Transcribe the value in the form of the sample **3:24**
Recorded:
**7:40**
